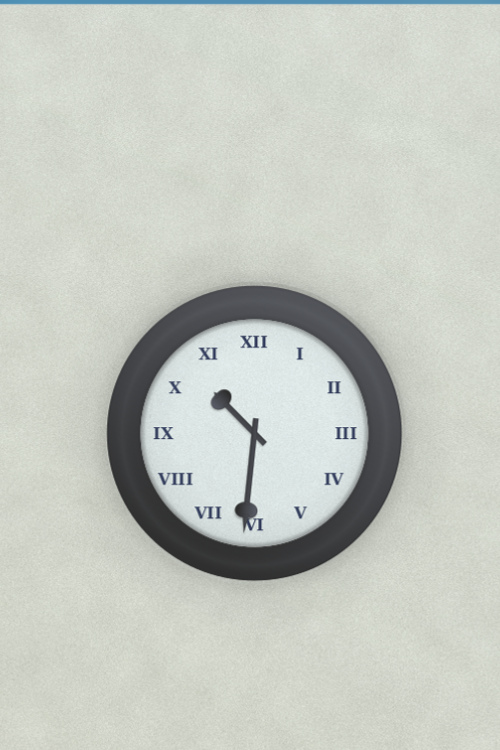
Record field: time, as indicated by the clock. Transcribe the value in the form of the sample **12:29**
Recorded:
**10:31**
